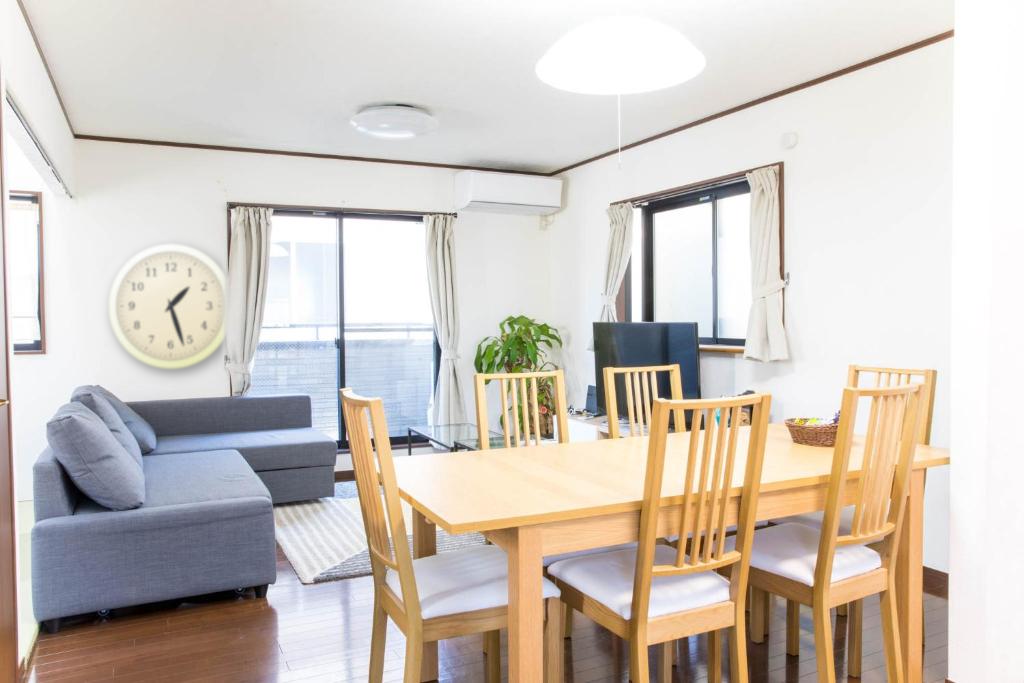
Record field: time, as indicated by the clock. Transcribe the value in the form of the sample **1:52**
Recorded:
**1:27**
